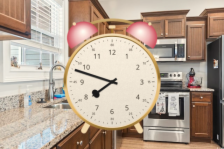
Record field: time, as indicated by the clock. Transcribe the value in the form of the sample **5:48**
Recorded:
**7:48**
